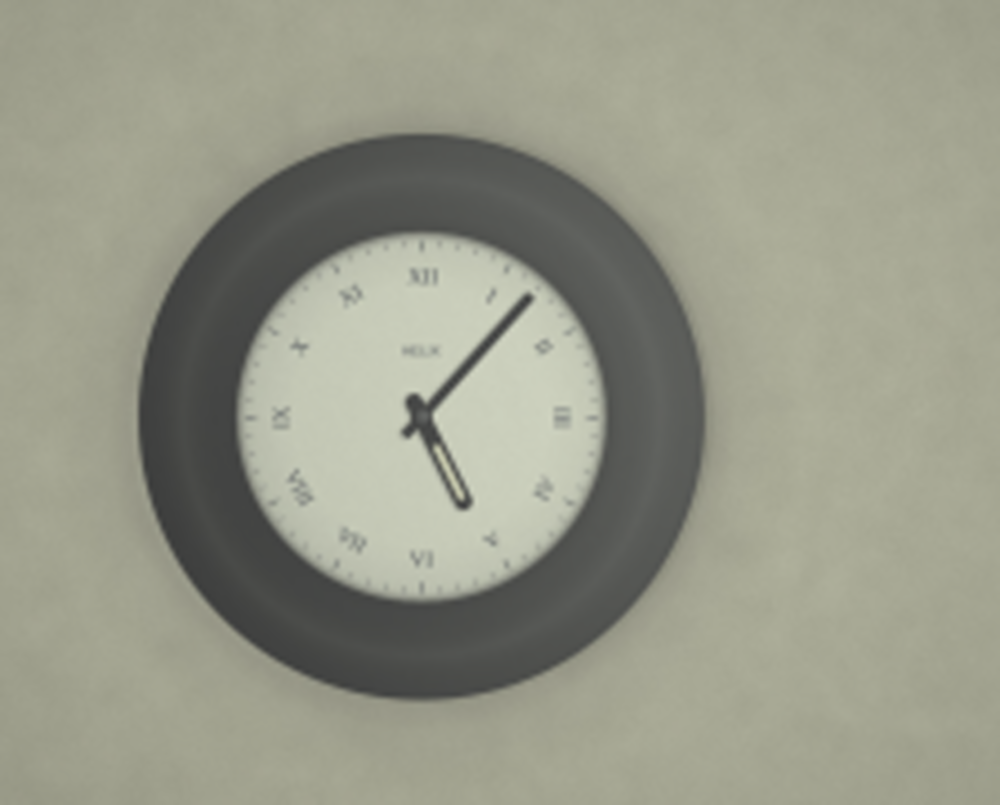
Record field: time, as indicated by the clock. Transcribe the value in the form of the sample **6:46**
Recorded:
**5:07**
